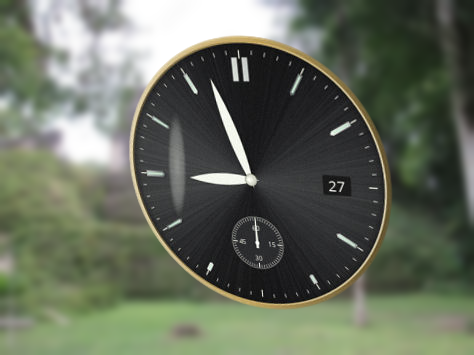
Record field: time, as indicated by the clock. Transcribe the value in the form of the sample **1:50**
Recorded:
**8:57**
